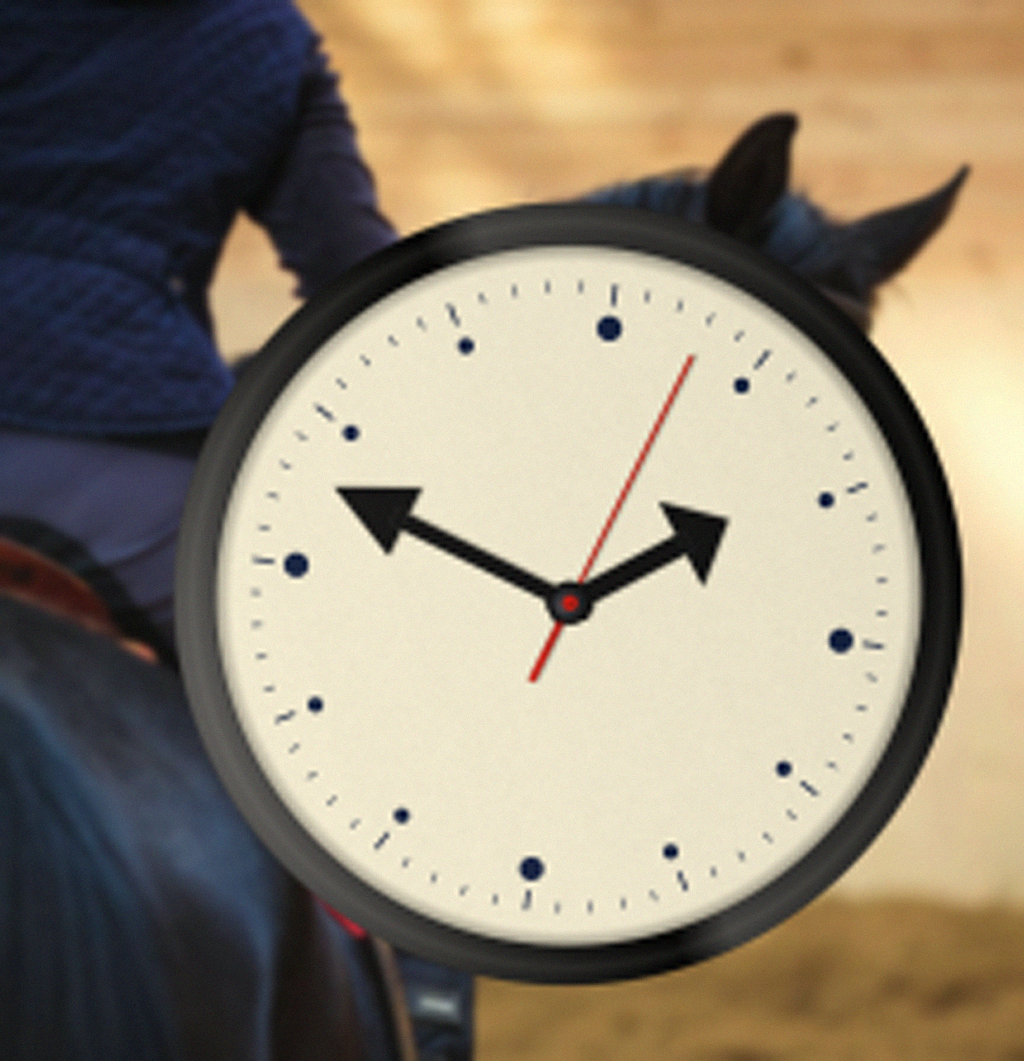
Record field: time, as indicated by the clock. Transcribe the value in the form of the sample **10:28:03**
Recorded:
**1:48:03**
